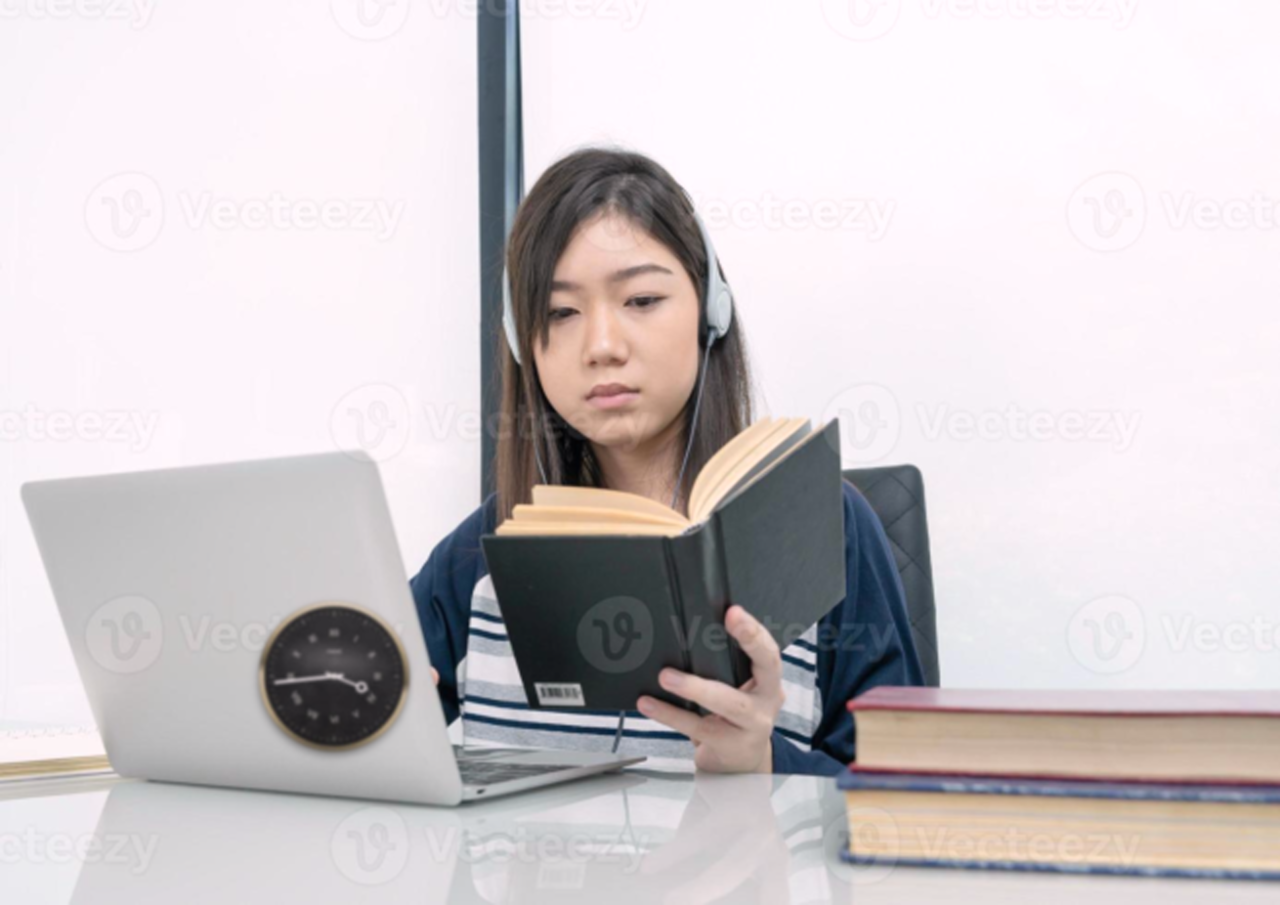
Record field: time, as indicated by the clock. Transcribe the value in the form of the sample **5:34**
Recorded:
**3:44**
